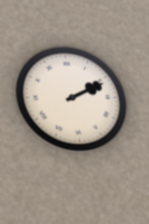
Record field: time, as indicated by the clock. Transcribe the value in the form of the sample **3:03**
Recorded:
**2:11**
